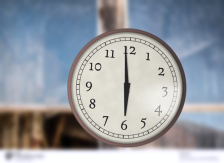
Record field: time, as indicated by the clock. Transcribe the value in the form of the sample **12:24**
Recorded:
**5:59**
